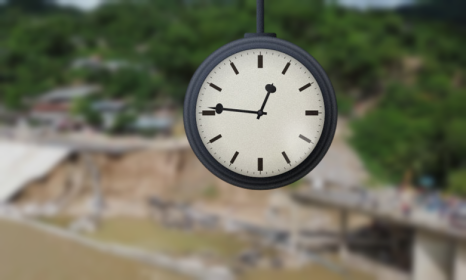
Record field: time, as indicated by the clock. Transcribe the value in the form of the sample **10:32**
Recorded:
**12:46**
